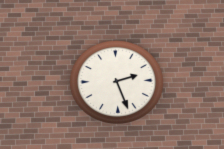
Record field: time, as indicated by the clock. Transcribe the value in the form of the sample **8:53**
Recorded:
**2:27**
